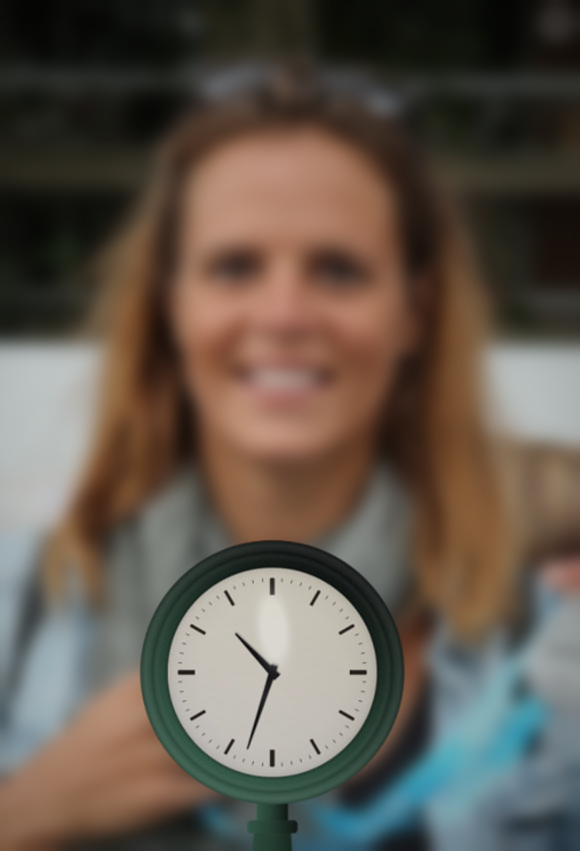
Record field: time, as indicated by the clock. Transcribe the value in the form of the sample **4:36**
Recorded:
**10:33**
